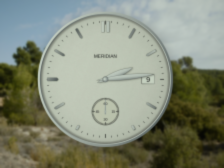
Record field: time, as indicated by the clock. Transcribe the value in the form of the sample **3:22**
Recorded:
**2:14**
